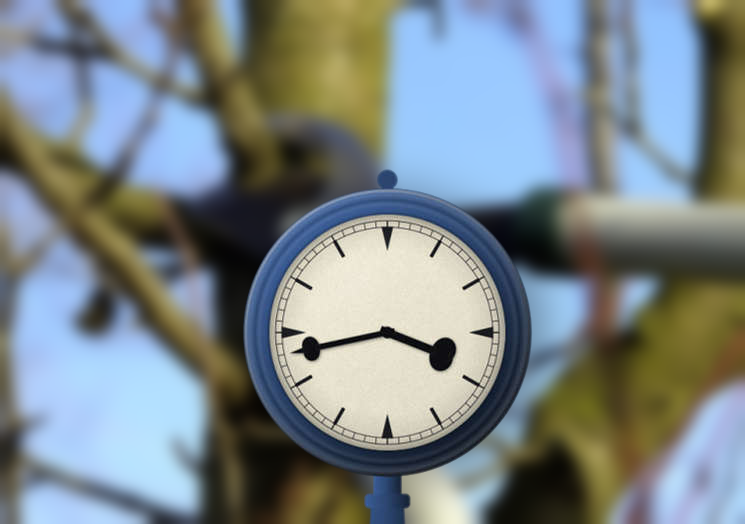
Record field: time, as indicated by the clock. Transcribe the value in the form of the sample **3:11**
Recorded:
**3:43**
